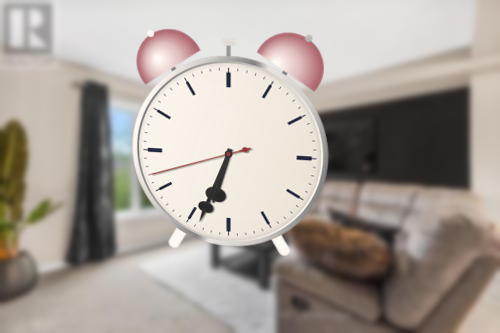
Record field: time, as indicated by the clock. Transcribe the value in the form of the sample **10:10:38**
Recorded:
**6:33:42**
